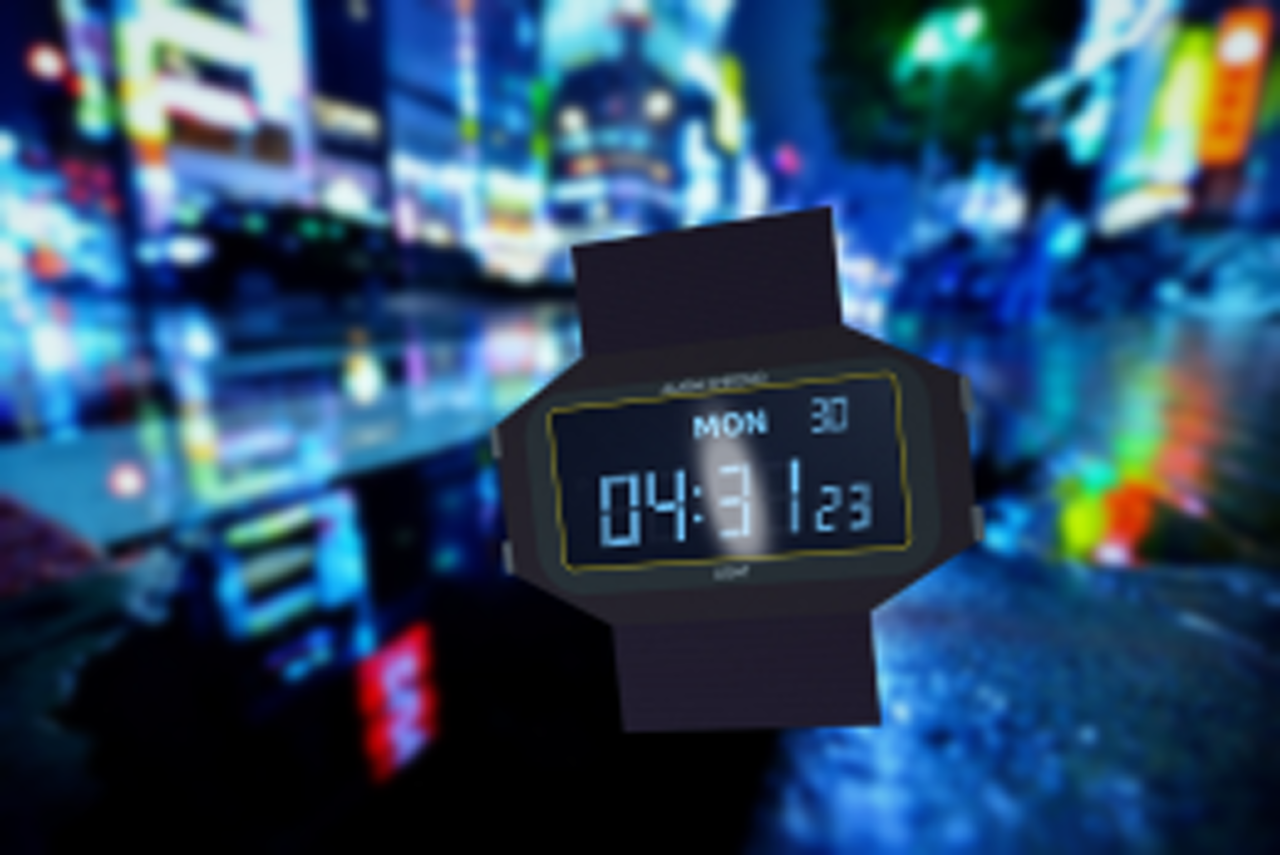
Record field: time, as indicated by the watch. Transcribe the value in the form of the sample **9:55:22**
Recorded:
**4:31:23**
